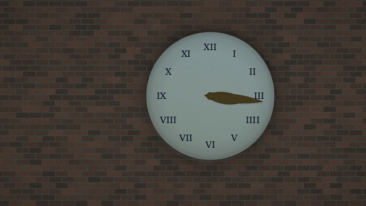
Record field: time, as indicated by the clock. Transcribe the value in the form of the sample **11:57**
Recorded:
**3:16**
